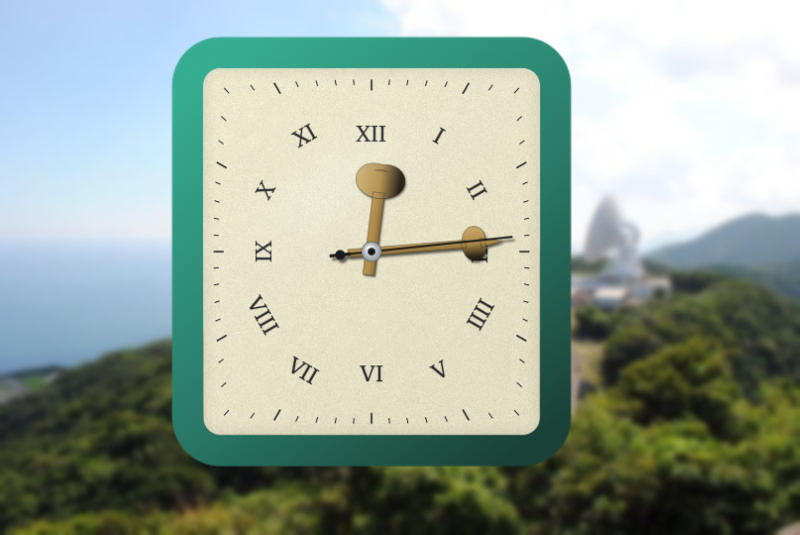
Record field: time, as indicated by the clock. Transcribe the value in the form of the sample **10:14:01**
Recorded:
**12:14:14**
